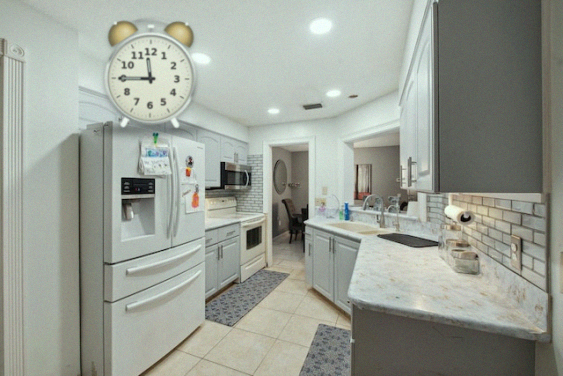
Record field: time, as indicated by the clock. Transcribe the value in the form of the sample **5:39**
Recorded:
**11:45**
